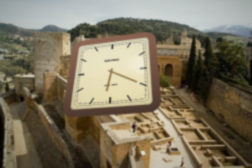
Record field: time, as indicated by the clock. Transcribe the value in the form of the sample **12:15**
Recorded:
**6:20**
